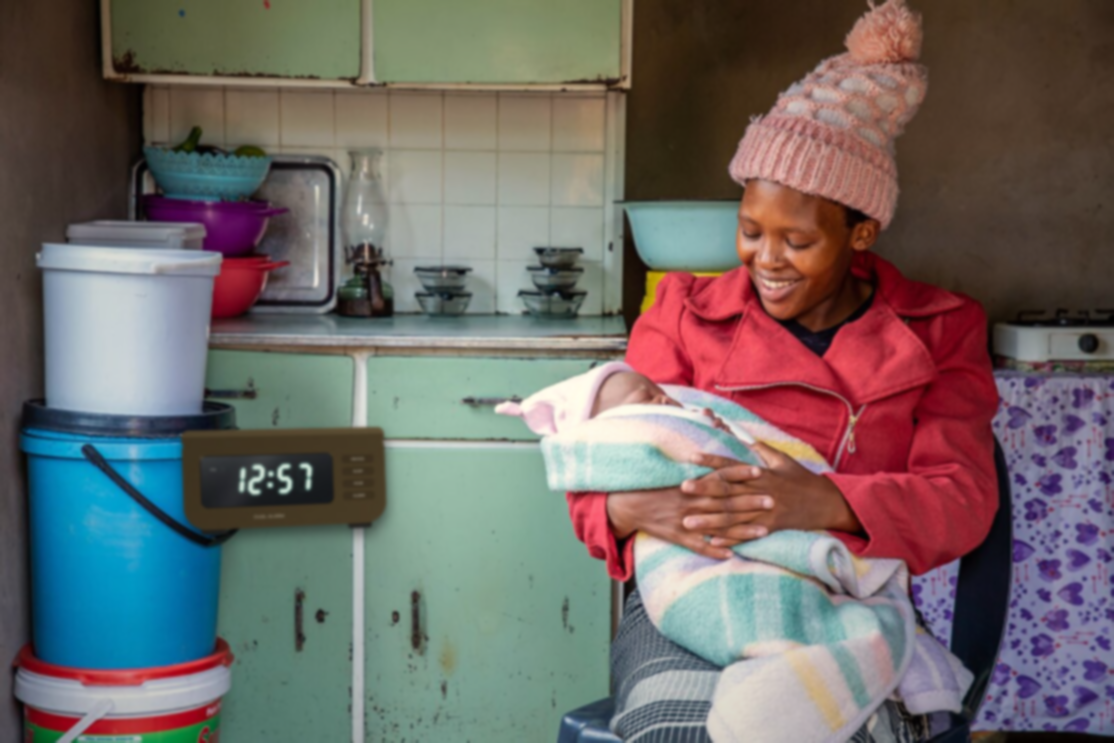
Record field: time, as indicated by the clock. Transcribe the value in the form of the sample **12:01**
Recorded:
**12:57**
